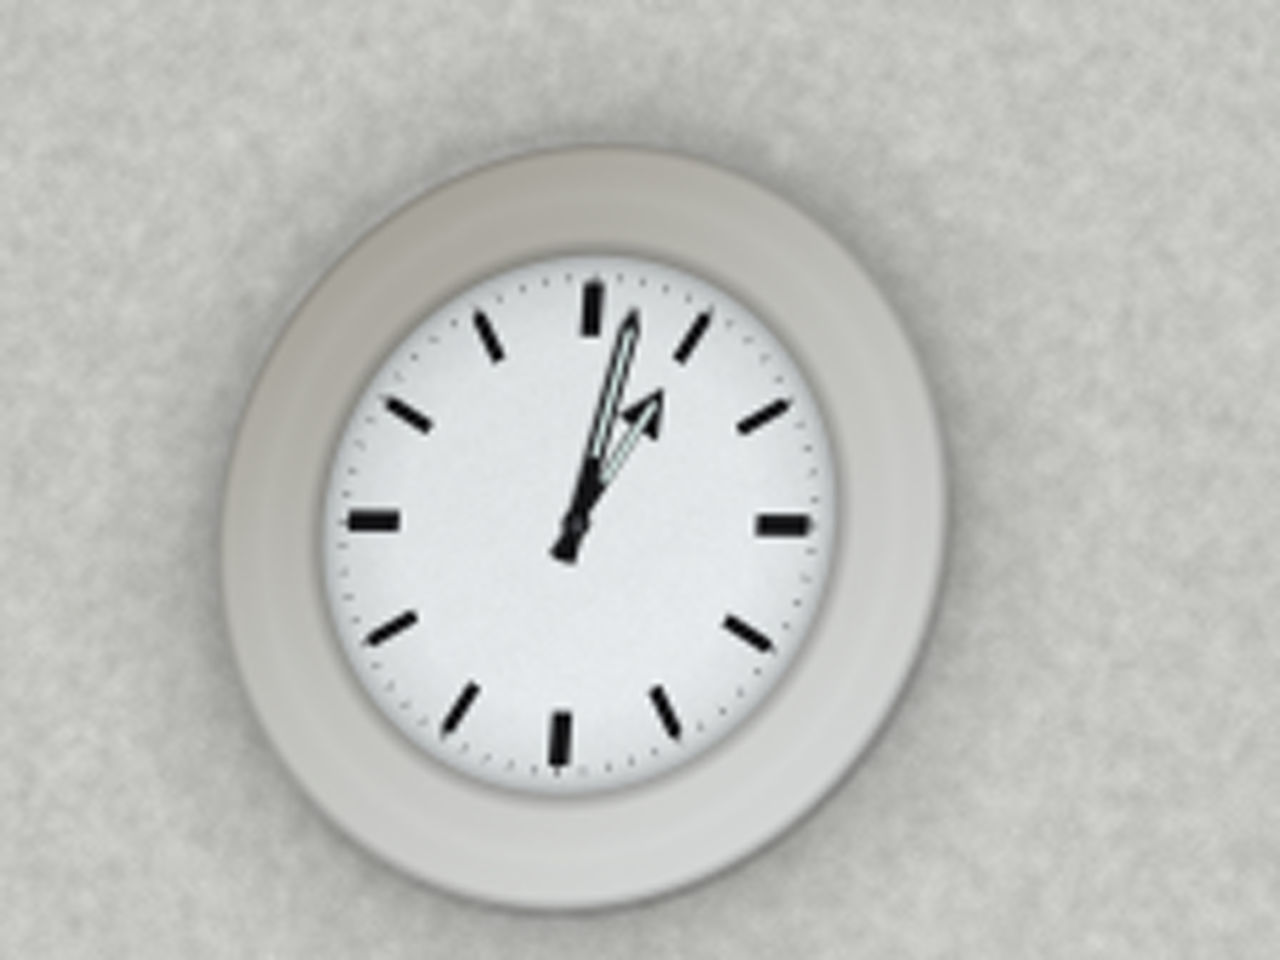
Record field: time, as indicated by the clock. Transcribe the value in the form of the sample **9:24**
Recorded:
**1:02**
